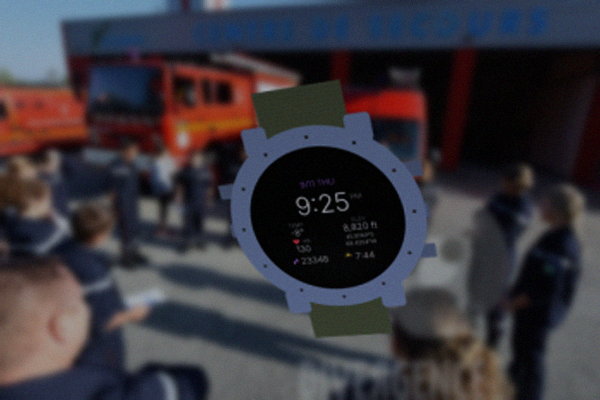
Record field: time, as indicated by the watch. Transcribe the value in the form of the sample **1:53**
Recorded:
**9:25**
